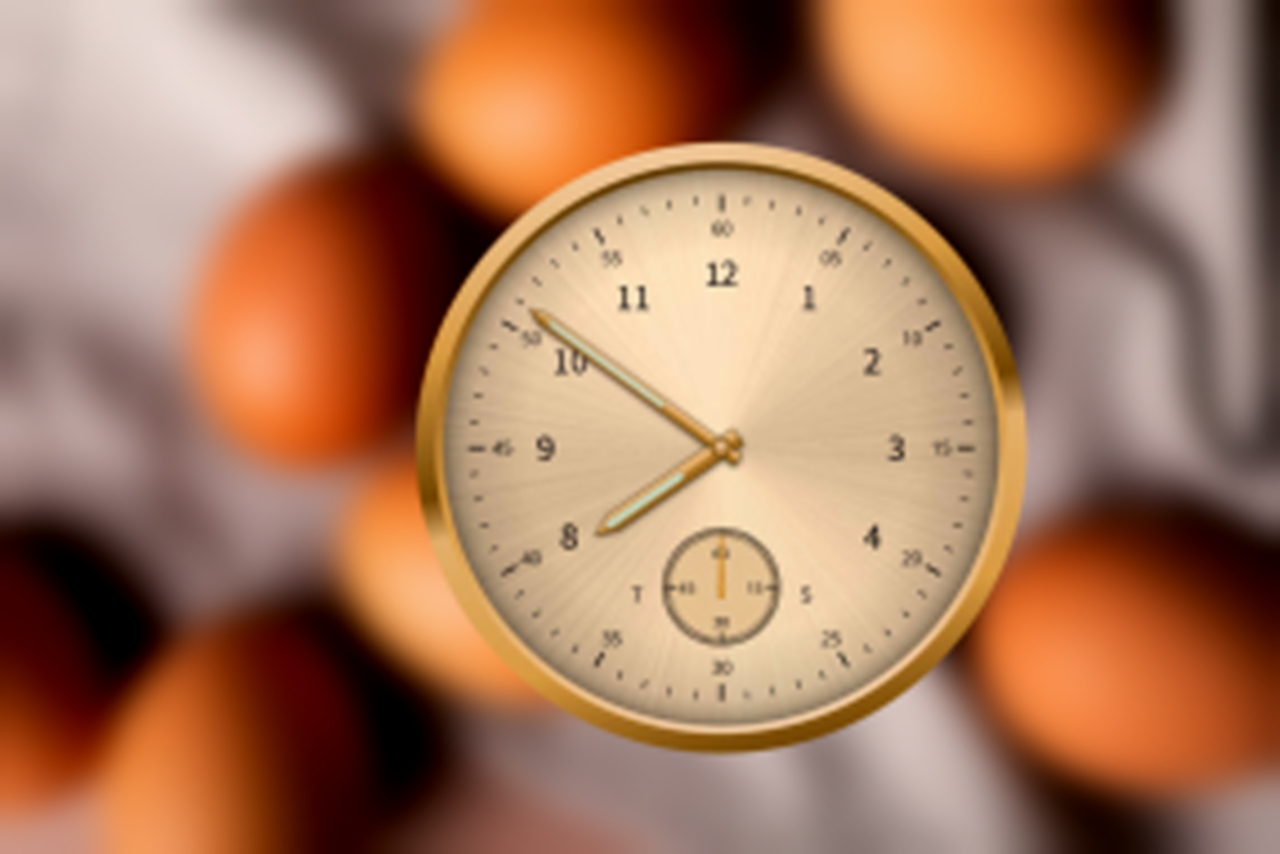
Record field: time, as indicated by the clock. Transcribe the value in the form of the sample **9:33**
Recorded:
**7:51**
